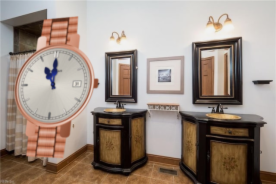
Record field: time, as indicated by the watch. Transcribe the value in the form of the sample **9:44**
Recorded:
**11:00**
